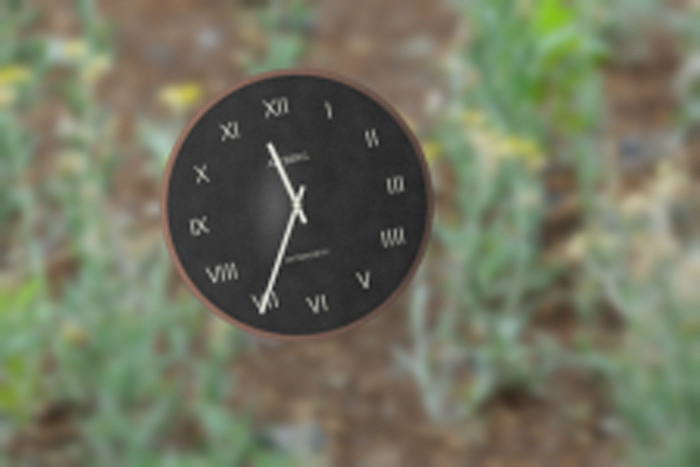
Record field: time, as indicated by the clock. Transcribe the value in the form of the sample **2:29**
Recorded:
**11:35**
